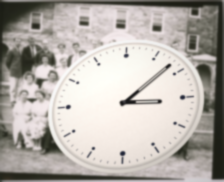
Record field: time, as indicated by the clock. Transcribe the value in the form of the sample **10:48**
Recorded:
**3:08**
